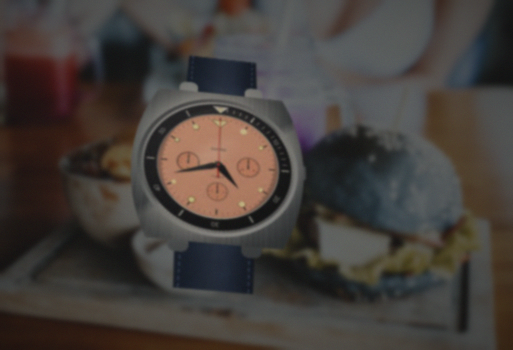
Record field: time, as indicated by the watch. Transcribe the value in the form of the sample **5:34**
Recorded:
**4:42**
